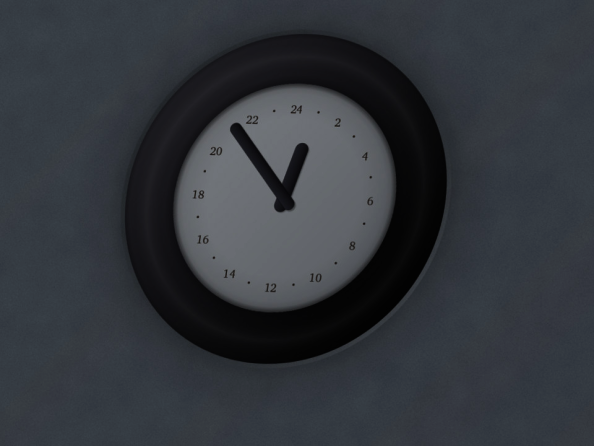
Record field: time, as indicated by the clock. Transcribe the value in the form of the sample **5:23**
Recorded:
**0:53**
